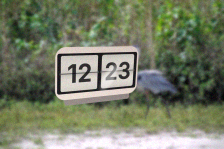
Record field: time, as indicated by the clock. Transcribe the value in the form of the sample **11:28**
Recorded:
**12:23**
